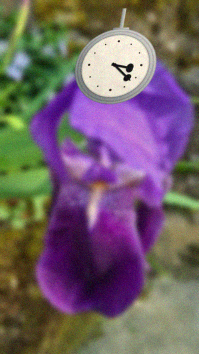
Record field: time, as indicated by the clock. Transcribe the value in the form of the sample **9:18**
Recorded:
**3:22**
